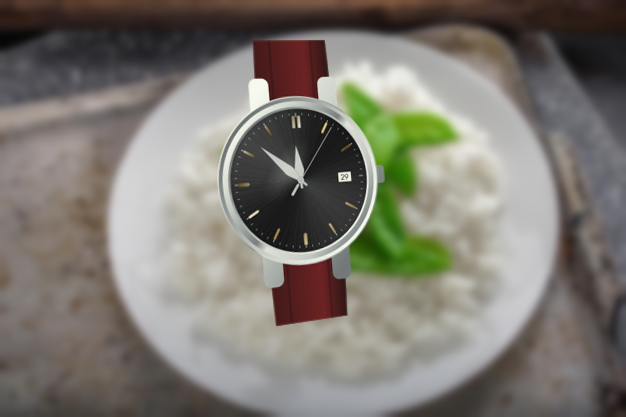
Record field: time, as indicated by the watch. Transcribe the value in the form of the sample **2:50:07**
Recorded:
**11:52:06**
